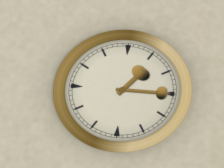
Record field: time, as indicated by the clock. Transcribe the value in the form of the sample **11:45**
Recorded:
**1:15**
